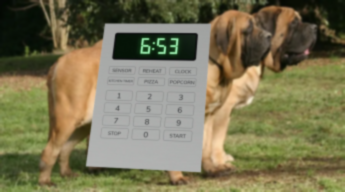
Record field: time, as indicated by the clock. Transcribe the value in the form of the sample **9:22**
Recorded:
**6:53**
